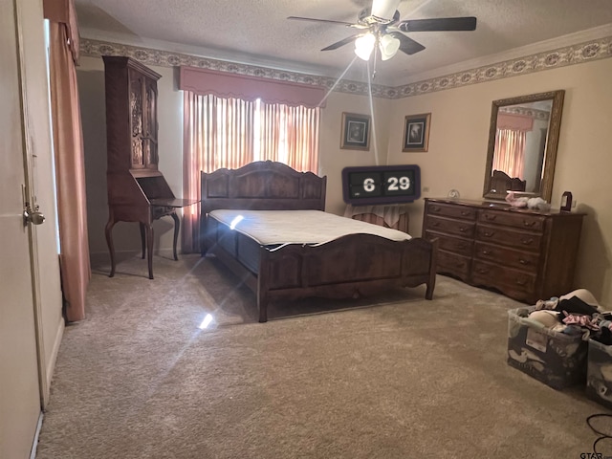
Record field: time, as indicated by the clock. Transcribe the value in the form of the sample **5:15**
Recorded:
**6:29**
